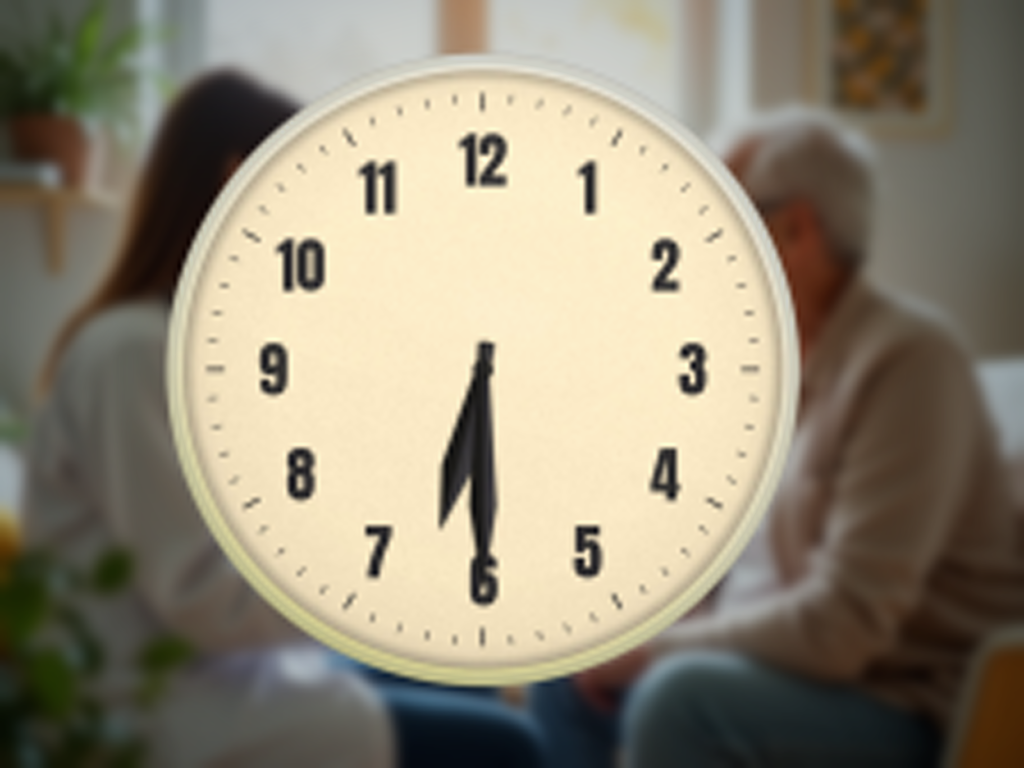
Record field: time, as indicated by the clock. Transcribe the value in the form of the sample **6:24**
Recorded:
**6:30**
